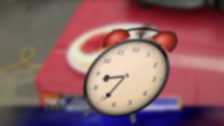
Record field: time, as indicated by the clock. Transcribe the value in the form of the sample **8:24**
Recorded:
**8:34**
